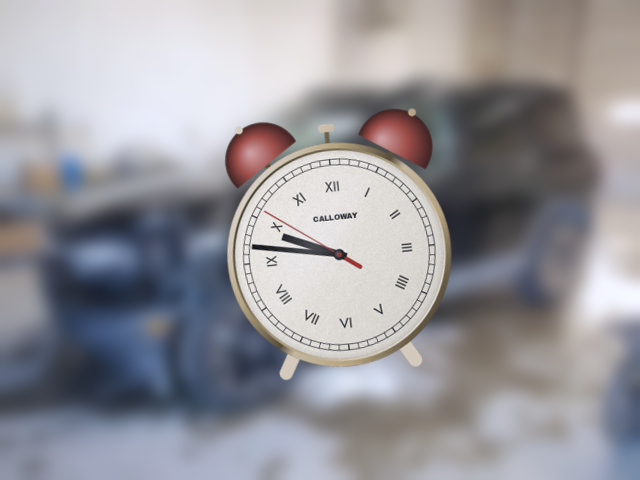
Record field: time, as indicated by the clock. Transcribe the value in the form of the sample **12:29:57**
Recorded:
**9:46:51**
